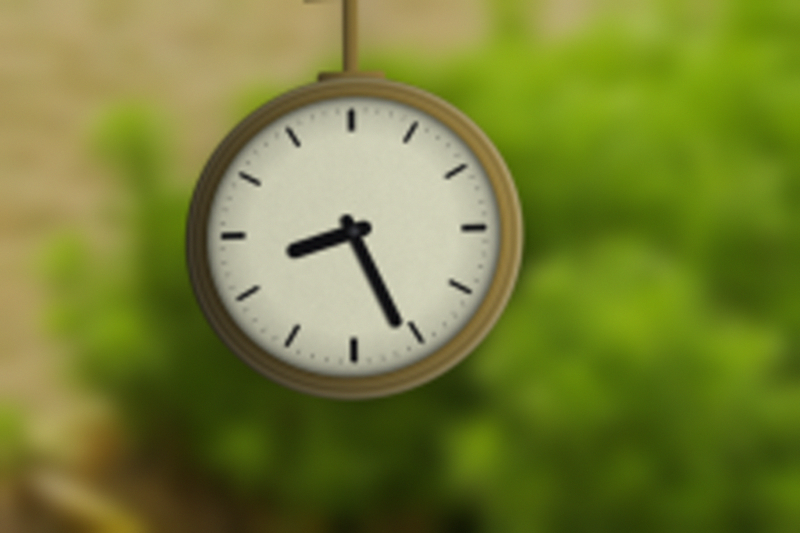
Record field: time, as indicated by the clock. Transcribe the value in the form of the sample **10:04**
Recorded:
**8:26**
